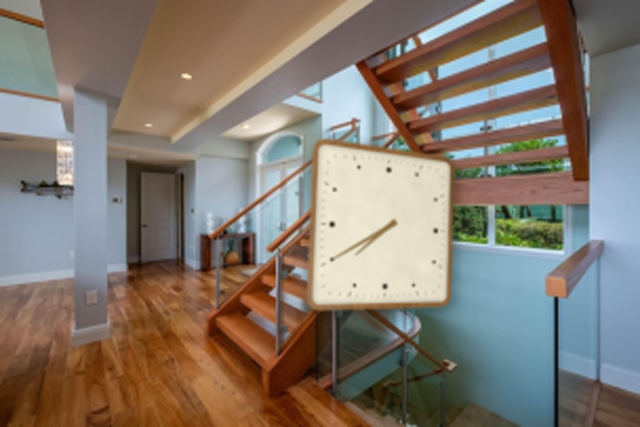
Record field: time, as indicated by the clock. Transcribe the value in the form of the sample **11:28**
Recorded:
**7:40**
